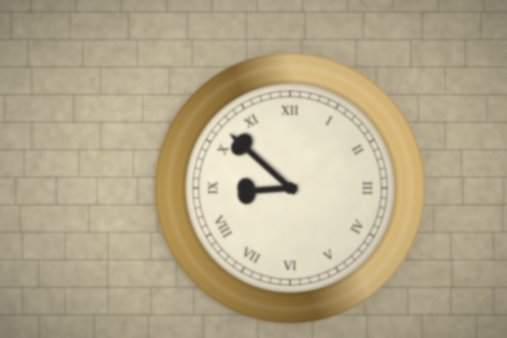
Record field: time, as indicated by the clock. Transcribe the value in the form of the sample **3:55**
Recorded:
**8:52**
